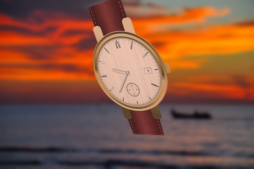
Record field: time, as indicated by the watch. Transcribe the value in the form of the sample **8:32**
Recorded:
**9:37**
